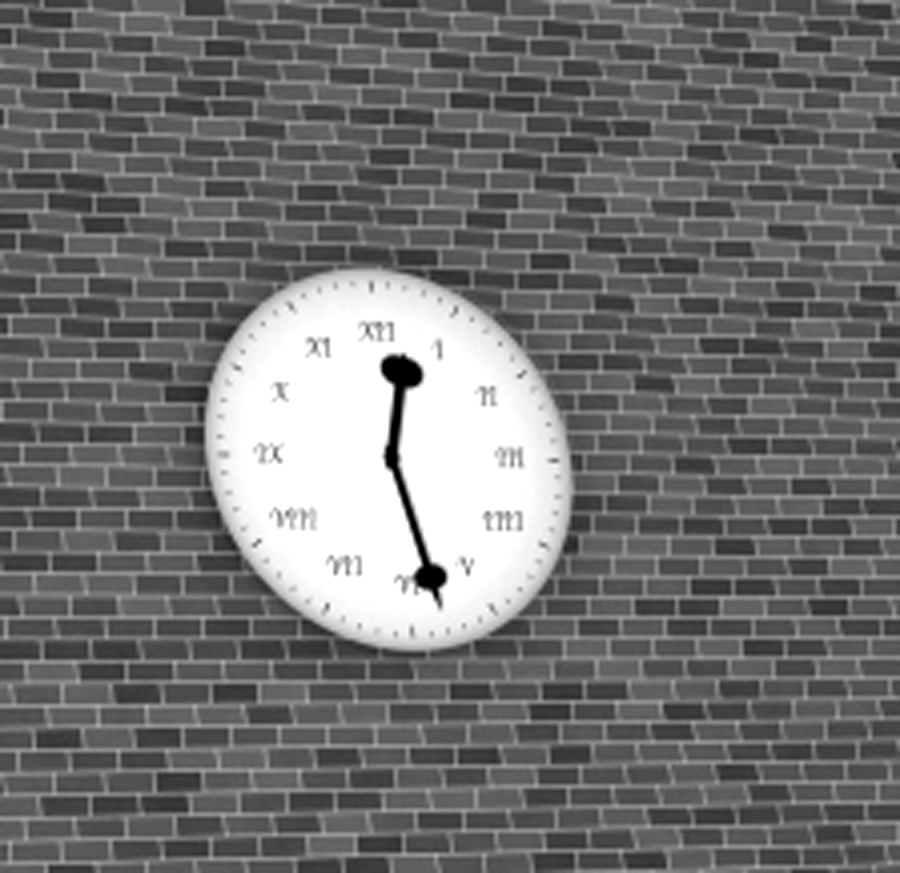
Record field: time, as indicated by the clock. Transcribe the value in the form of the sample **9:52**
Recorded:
**12:28**
